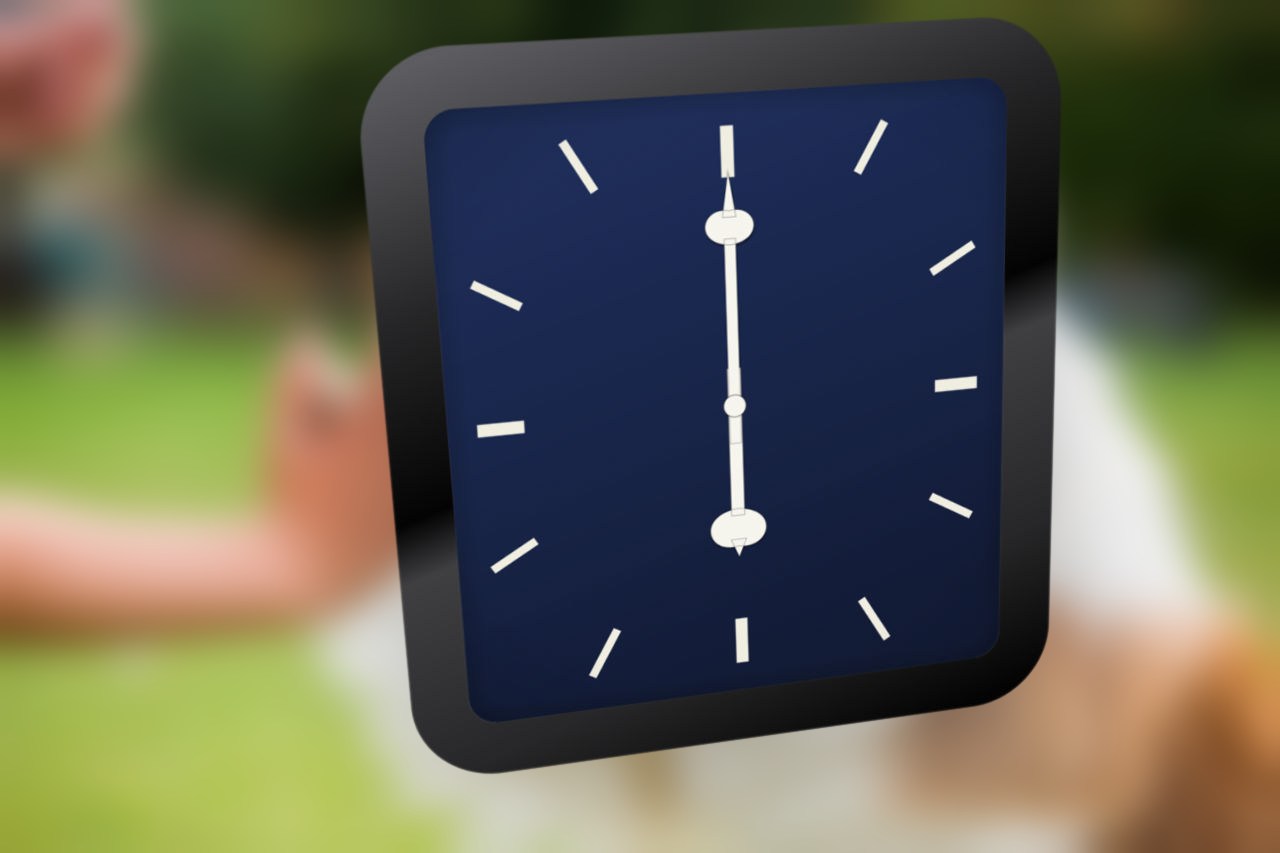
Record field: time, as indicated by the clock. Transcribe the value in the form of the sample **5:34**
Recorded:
**6:00**
